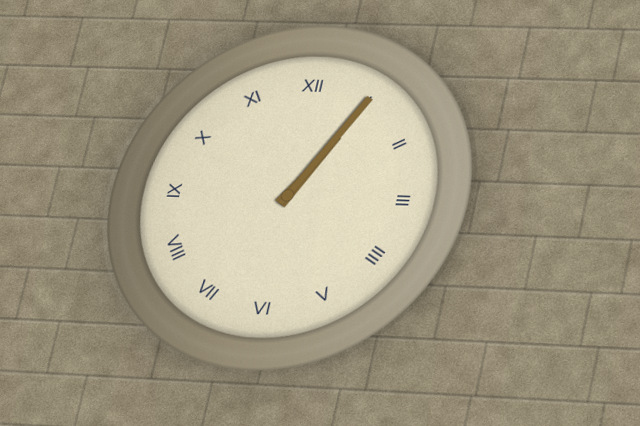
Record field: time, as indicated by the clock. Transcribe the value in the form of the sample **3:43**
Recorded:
**1:05**
